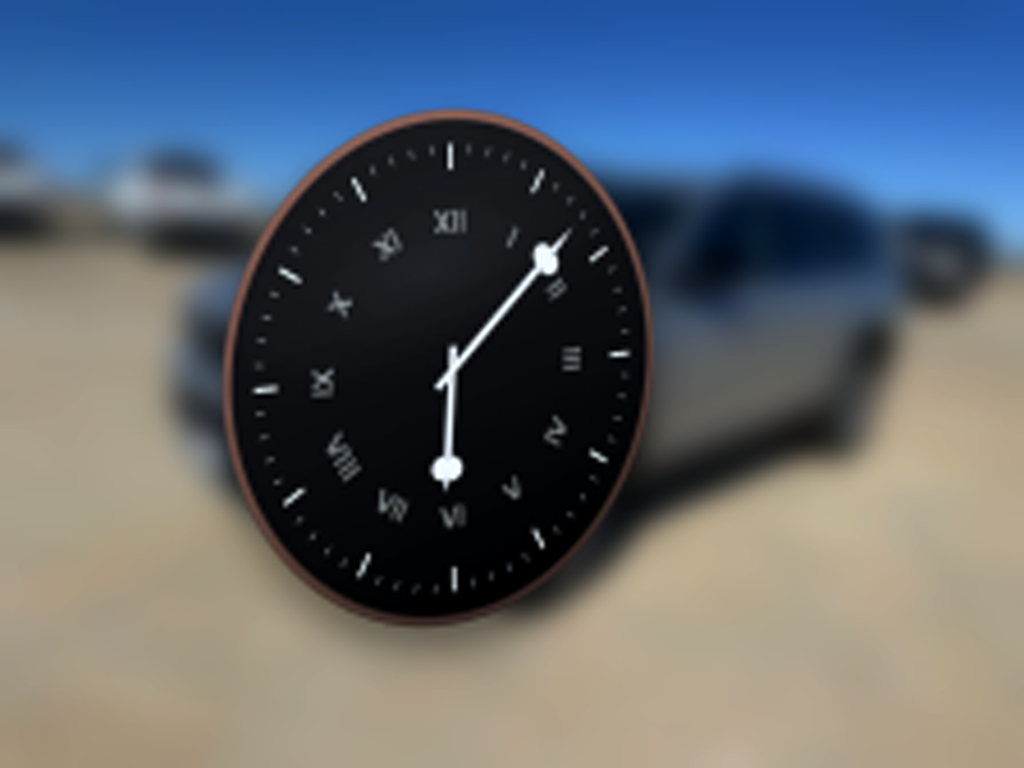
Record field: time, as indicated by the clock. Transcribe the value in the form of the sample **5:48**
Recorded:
**6:08**
